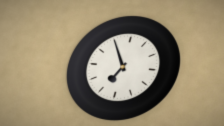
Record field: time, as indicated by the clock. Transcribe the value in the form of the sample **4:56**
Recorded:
**6:55**
